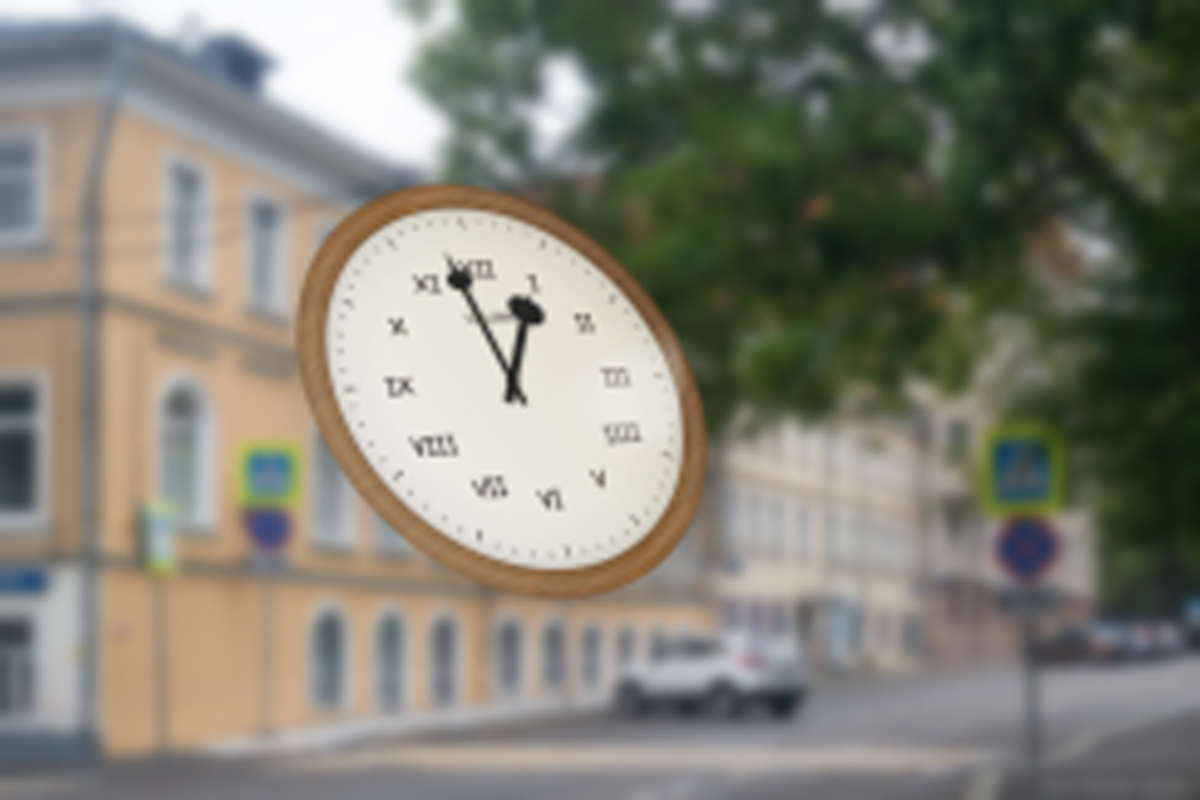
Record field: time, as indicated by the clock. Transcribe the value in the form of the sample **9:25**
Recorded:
**12:58**
